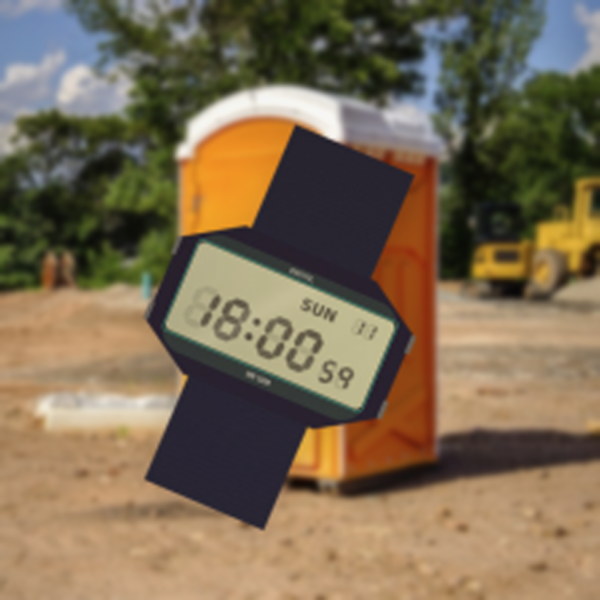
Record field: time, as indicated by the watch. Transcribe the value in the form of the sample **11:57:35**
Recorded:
**18:00:59**
